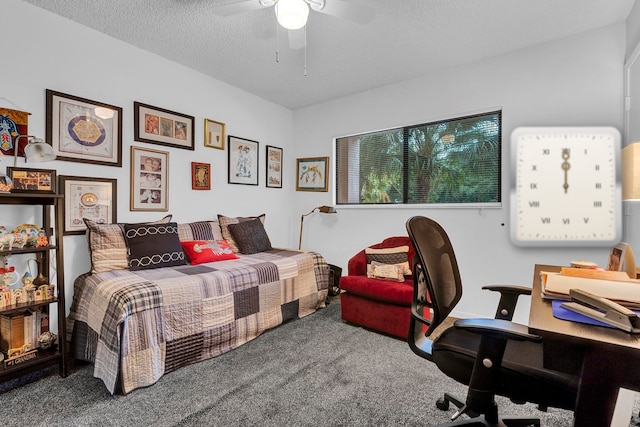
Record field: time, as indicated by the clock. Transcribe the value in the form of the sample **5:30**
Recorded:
**12:00**
